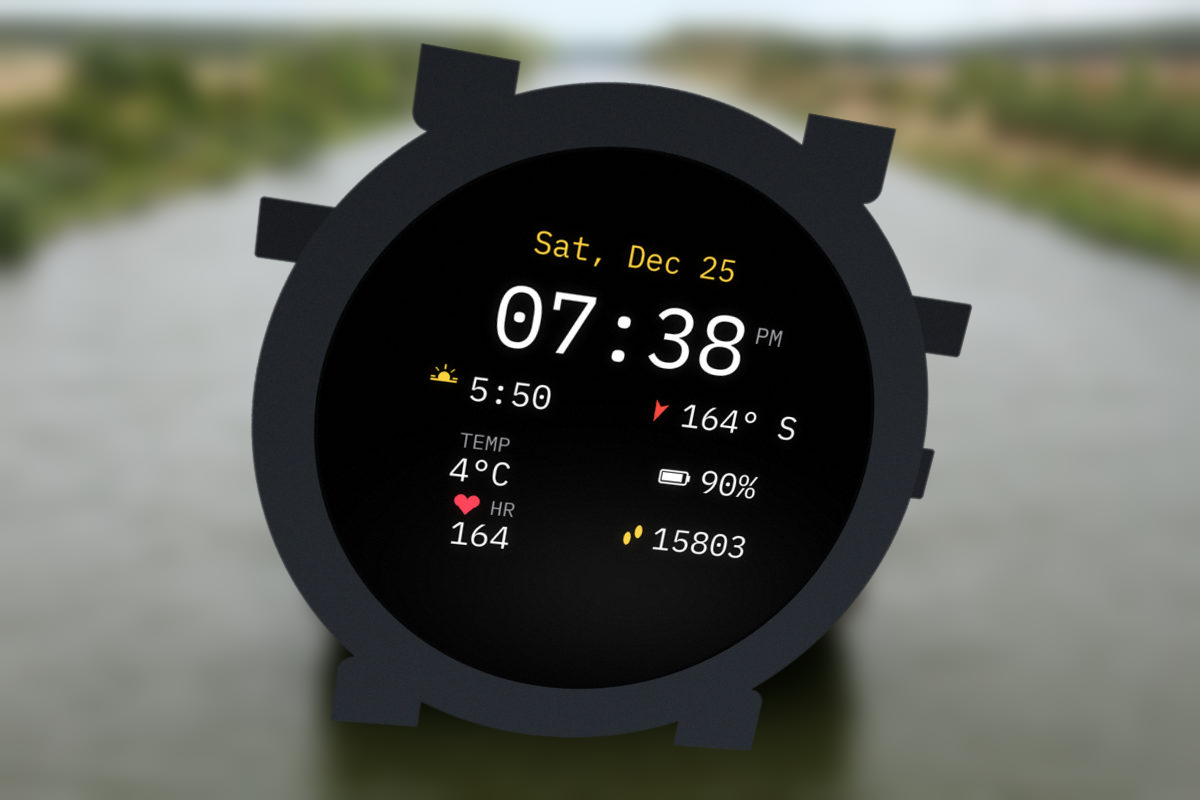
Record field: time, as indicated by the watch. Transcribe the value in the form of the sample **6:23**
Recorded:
**7:38**
